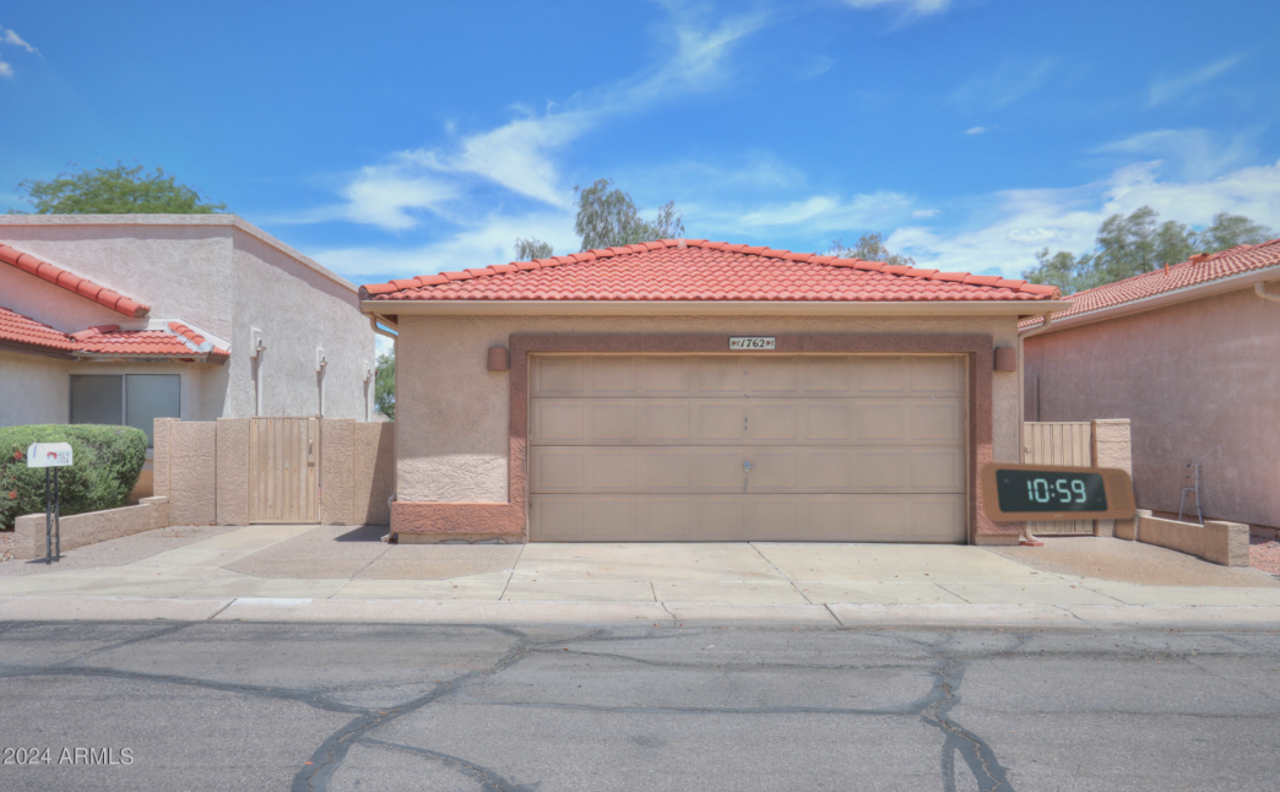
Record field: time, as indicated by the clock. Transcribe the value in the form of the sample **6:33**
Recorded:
**10:59**
